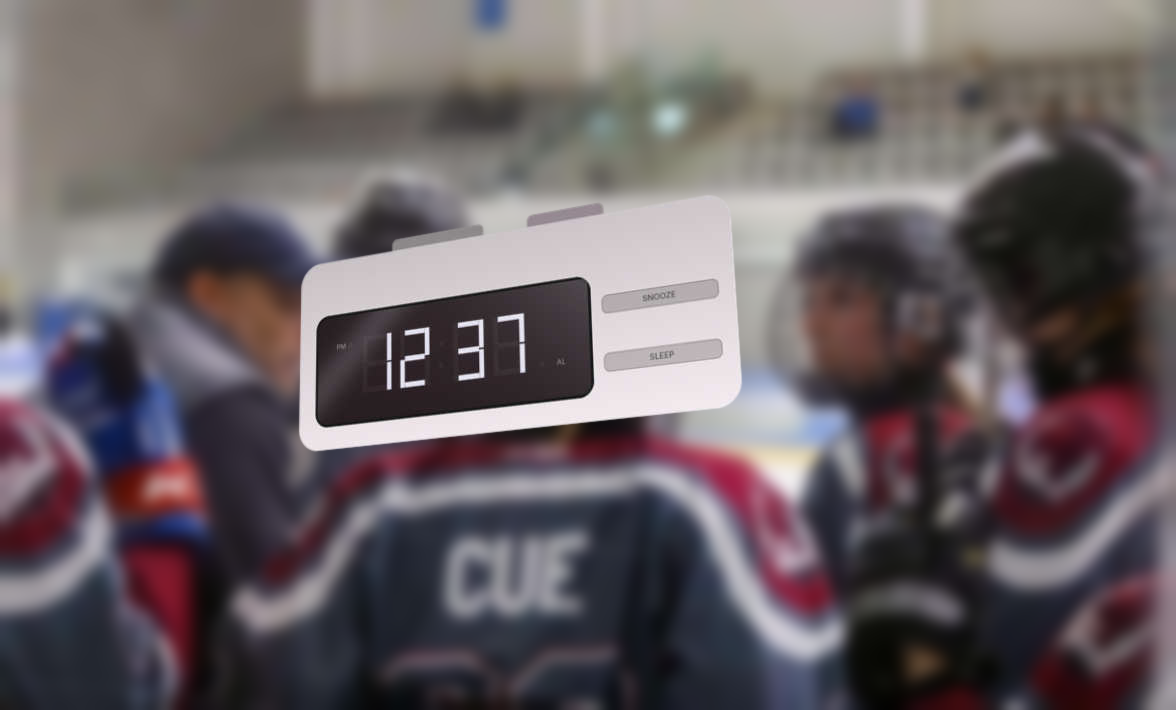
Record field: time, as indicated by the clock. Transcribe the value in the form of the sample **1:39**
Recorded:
**12:37**
